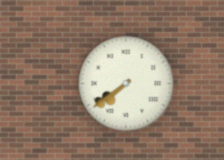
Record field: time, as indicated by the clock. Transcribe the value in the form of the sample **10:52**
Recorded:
**7:39**
